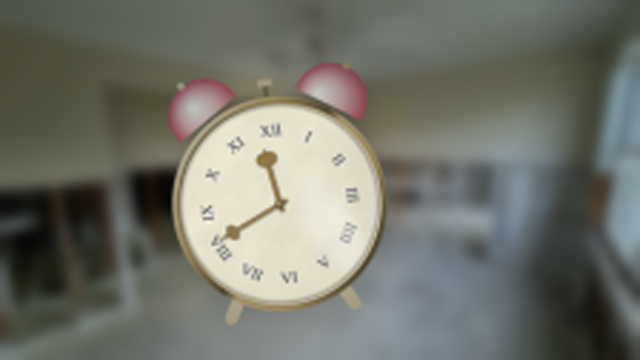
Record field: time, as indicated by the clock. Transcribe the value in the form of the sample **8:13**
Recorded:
**11:41**
